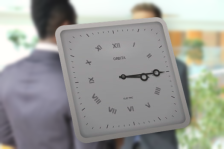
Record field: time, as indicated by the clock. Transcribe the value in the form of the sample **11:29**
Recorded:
**3:15**
